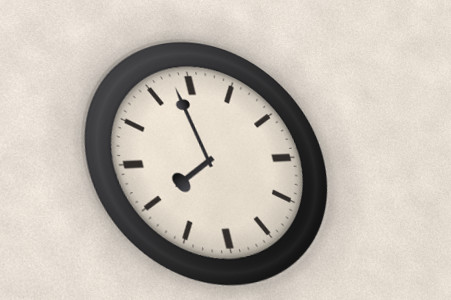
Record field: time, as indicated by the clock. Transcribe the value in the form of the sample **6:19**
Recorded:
**7:58**
